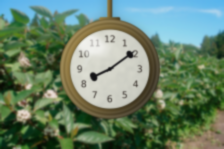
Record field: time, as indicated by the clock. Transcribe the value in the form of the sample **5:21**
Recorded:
**8:09**
